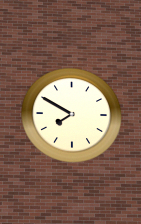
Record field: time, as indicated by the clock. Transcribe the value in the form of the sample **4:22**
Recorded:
**7:50**
